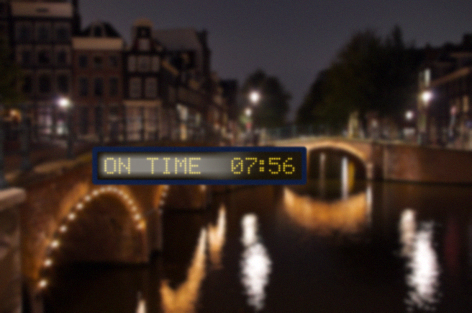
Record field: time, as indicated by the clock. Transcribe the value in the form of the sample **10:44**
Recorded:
**7:56**
